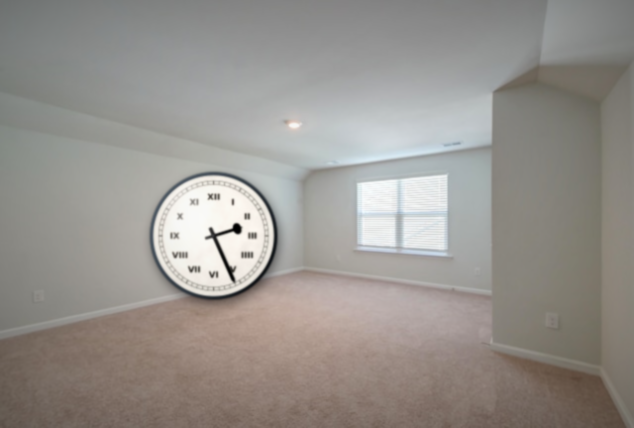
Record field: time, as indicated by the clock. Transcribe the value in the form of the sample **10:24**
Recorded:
**2:26**
